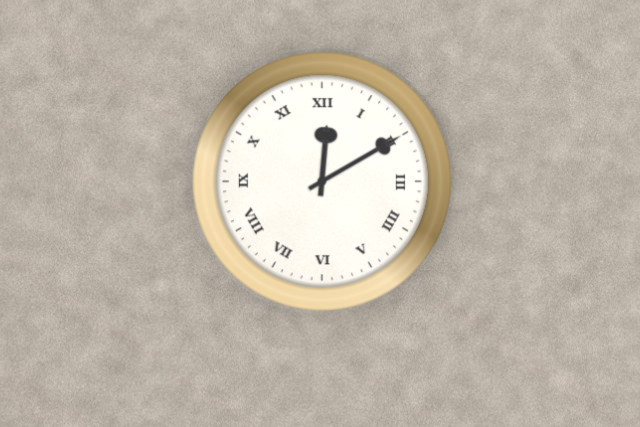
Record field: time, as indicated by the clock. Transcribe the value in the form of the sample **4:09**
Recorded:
**12:10**
